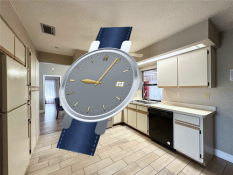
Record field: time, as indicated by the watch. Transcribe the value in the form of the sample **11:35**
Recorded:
**9:04**
